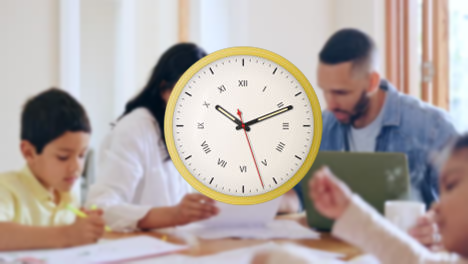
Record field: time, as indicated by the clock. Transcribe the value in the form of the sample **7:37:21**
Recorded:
**10:11:27**
